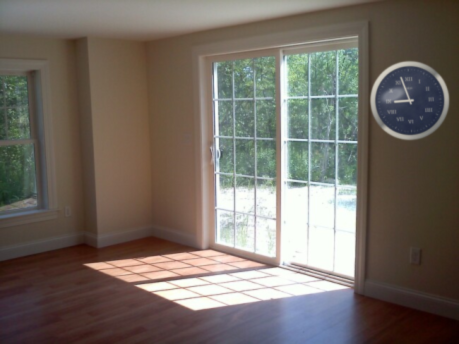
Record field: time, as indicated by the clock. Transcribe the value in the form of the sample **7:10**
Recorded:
**8:57**
